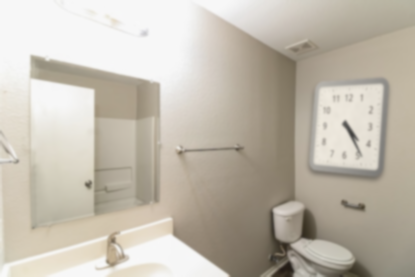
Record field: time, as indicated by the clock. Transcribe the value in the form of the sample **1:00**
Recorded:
**4:24**
